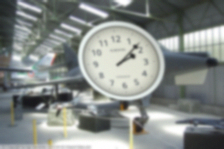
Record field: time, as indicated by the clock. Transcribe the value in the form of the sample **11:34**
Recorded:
**2:08**
